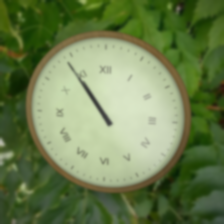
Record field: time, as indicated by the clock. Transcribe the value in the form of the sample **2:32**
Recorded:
**10:54**
